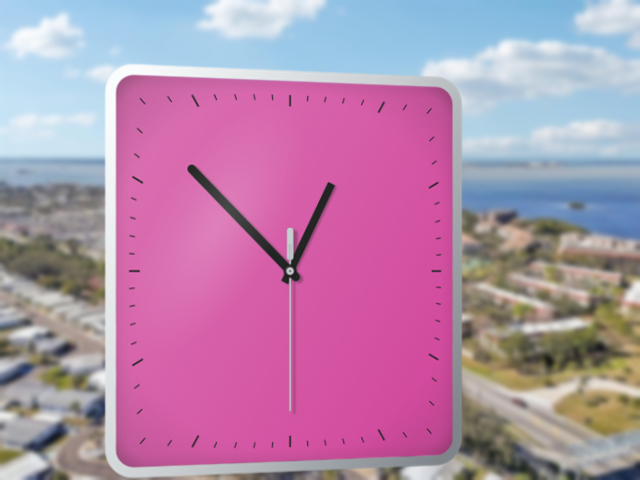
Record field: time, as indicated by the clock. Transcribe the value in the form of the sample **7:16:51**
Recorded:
**12:52:30**
